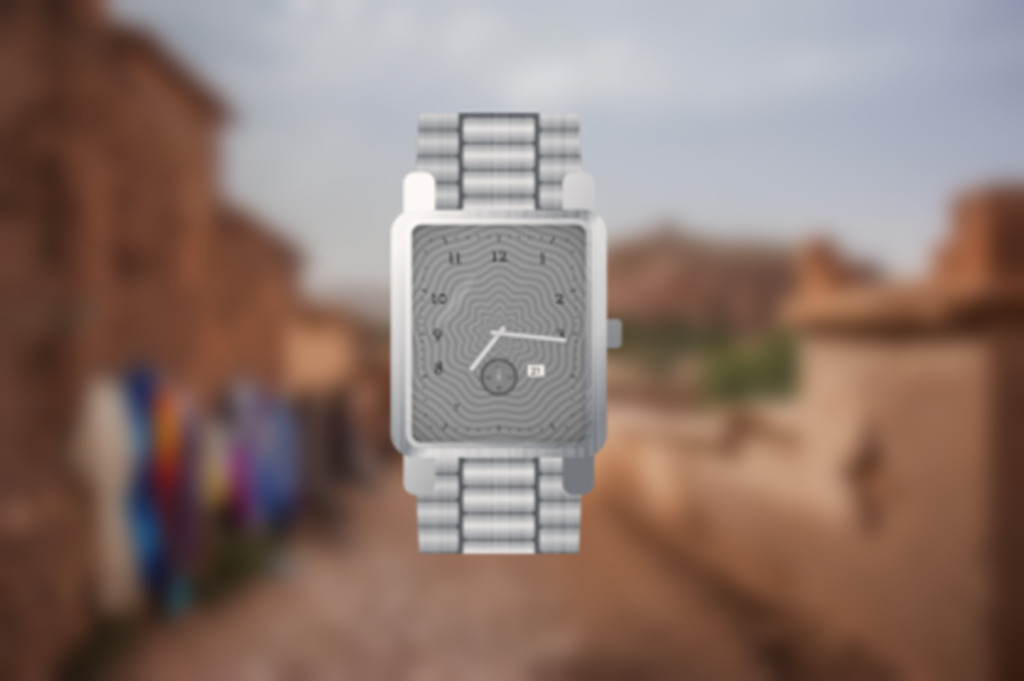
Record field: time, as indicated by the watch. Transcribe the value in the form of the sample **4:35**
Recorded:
**7:16**
